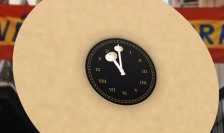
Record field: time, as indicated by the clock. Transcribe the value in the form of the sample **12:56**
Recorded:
**11:00**
